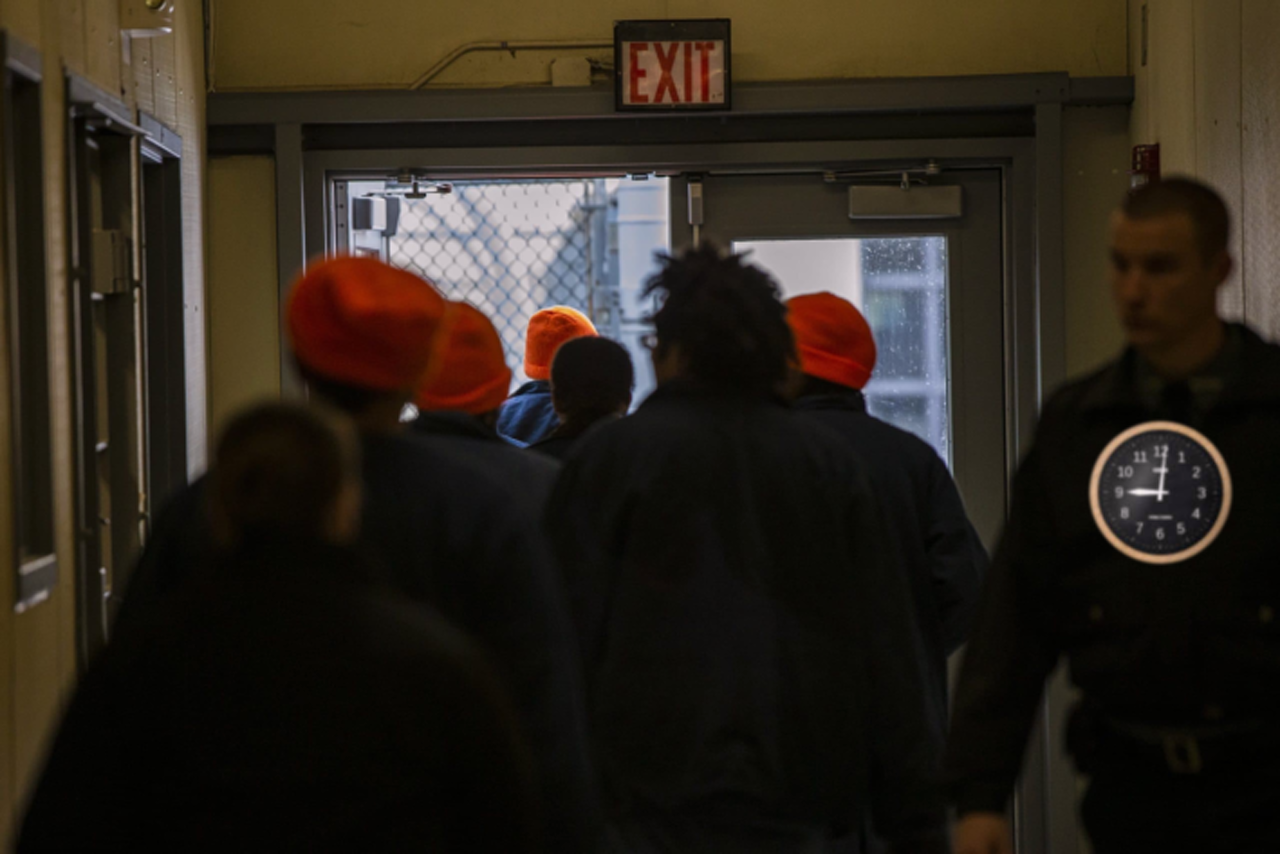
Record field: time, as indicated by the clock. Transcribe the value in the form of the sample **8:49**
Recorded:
**9:01**
